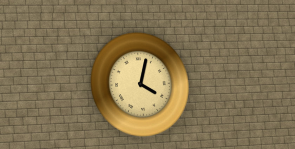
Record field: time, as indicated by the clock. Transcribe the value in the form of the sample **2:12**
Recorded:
**4:03**
